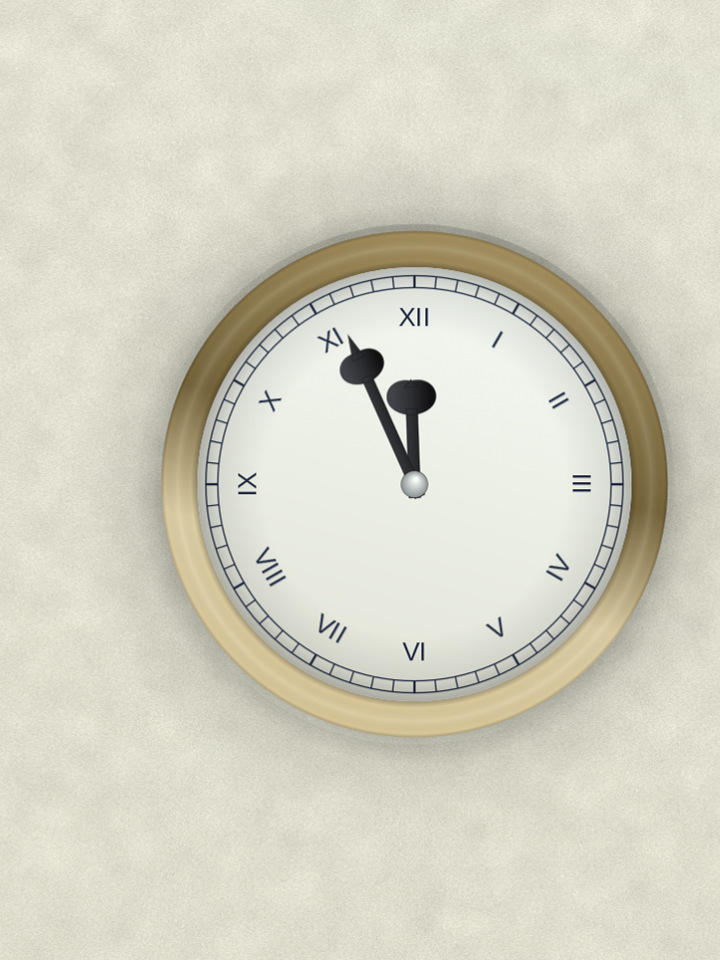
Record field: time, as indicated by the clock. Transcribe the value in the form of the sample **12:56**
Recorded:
**11:56**
